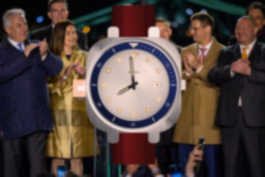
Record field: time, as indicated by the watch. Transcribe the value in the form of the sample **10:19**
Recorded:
**7:59**
